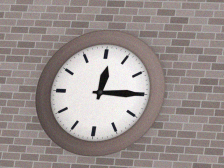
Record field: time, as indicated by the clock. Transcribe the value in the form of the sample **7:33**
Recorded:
**12:15**
